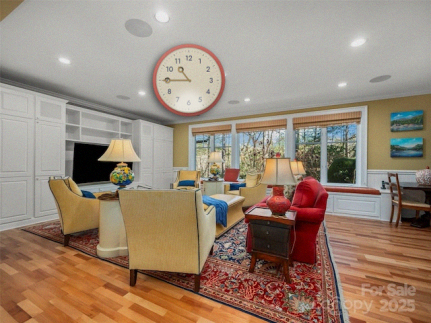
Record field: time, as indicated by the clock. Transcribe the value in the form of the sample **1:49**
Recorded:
**10:45**
